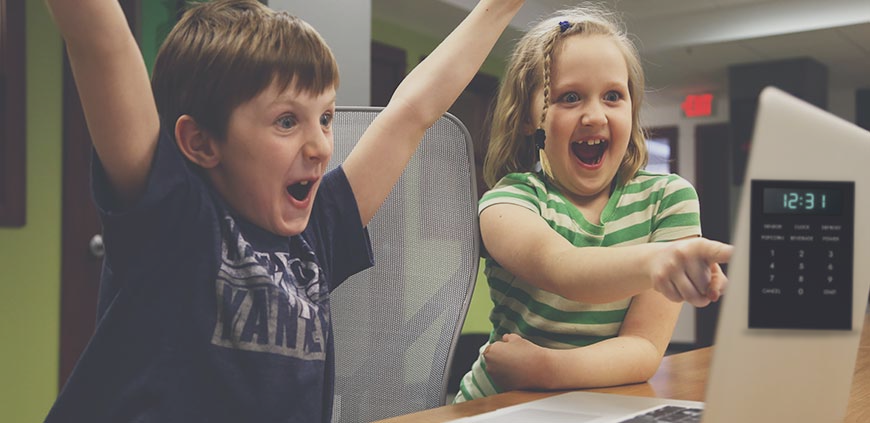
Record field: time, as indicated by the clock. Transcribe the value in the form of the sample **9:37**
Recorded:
**12:31**
